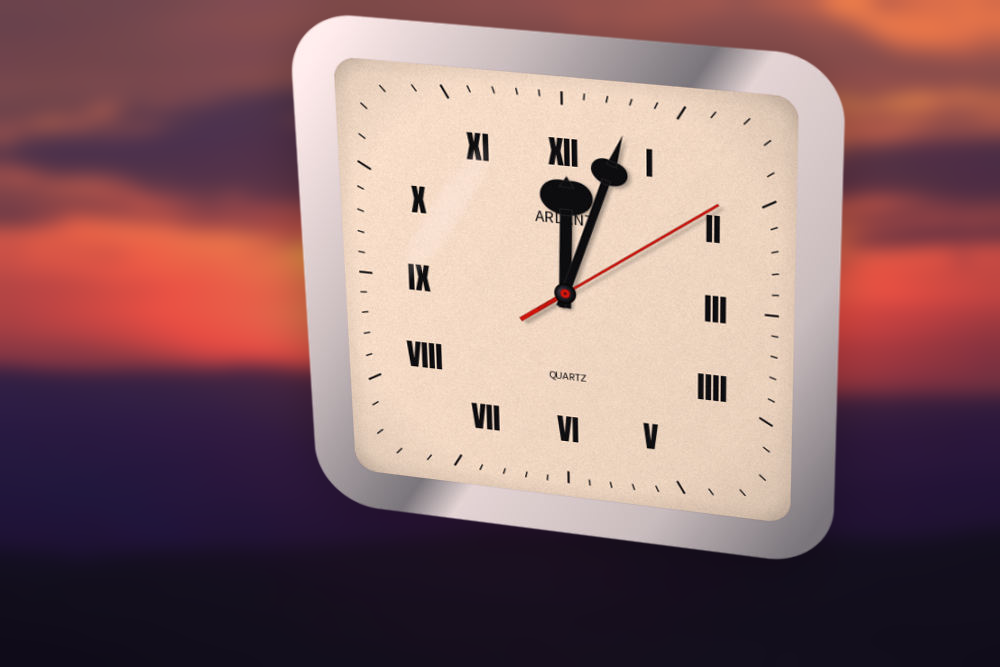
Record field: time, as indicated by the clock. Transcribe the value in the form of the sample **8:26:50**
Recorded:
**12:03:09**
